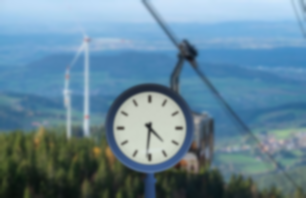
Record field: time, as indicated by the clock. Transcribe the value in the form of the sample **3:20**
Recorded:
**4:31**
